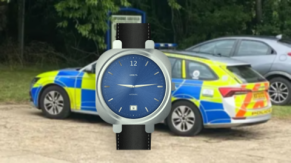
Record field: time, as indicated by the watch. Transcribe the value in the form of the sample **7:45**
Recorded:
**9:14**
